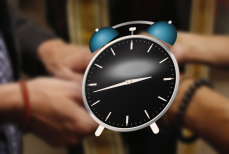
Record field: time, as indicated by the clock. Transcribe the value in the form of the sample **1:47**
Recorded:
**2:43**
